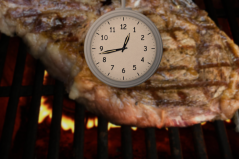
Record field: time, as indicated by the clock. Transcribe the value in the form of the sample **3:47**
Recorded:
**12:43**
